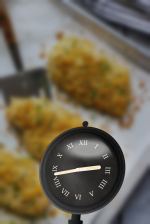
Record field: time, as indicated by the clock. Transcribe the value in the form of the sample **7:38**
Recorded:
**2:43**
